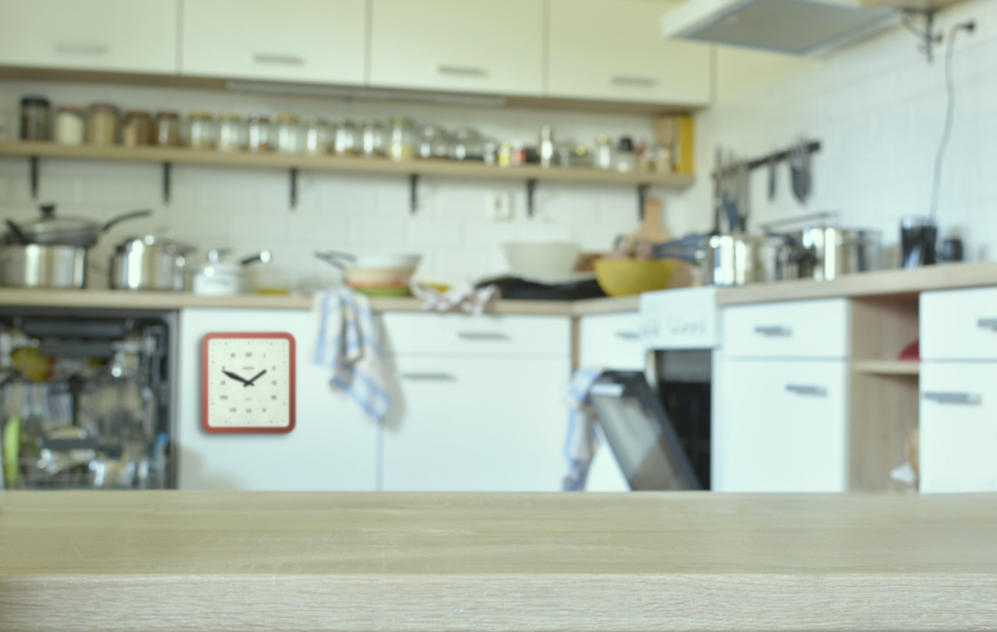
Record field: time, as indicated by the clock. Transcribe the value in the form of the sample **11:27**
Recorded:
**1:49**
